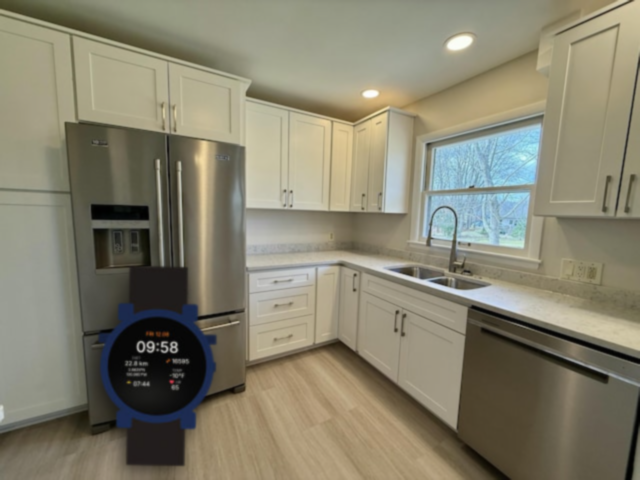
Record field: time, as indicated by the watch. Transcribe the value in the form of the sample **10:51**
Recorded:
**9:58**
